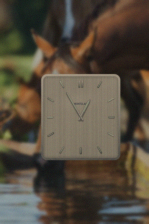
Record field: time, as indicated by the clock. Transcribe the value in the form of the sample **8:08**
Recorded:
**12:55**
